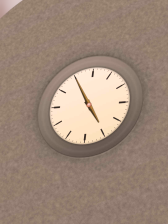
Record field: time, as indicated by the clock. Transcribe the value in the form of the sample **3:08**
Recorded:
**4:55**
